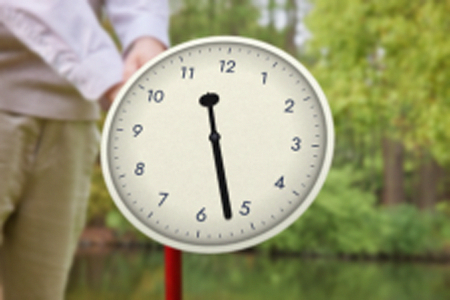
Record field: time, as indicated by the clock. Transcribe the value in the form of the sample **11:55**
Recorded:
**11:27**
